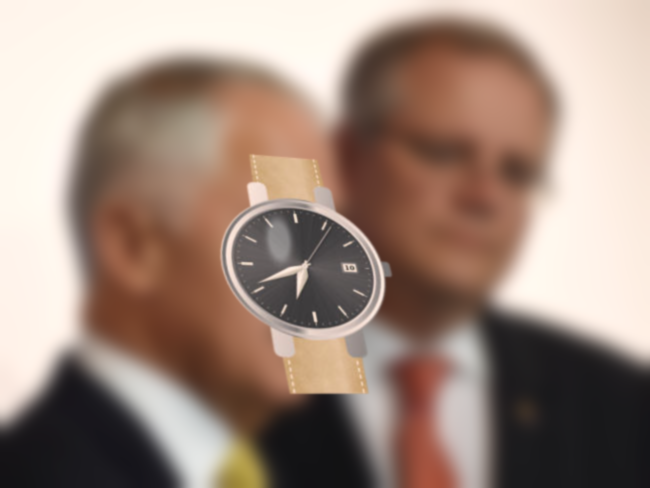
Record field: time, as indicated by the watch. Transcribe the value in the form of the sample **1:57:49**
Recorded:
**6:41:06**
